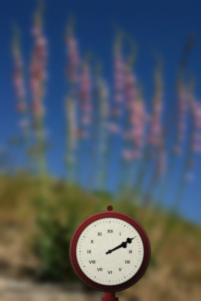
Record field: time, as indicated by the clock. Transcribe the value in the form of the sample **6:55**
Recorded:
**2:10**
